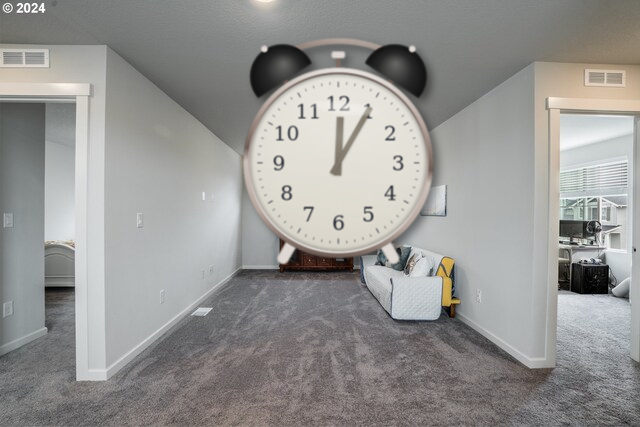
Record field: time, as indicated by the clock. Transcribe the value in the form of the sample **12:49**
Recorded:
**12:05**
